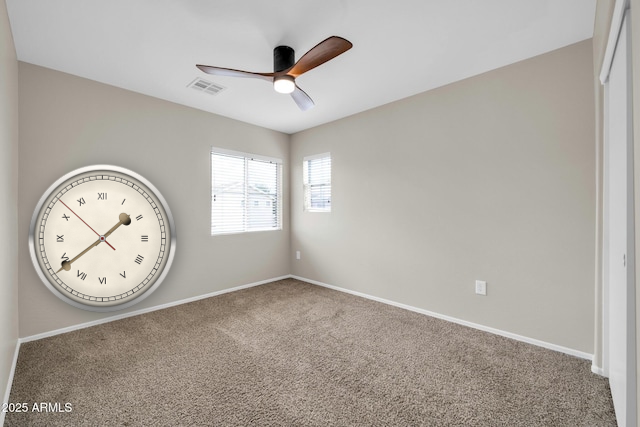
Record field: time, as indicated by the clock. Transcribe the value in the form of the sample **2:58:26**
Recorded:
**1:38:52**
